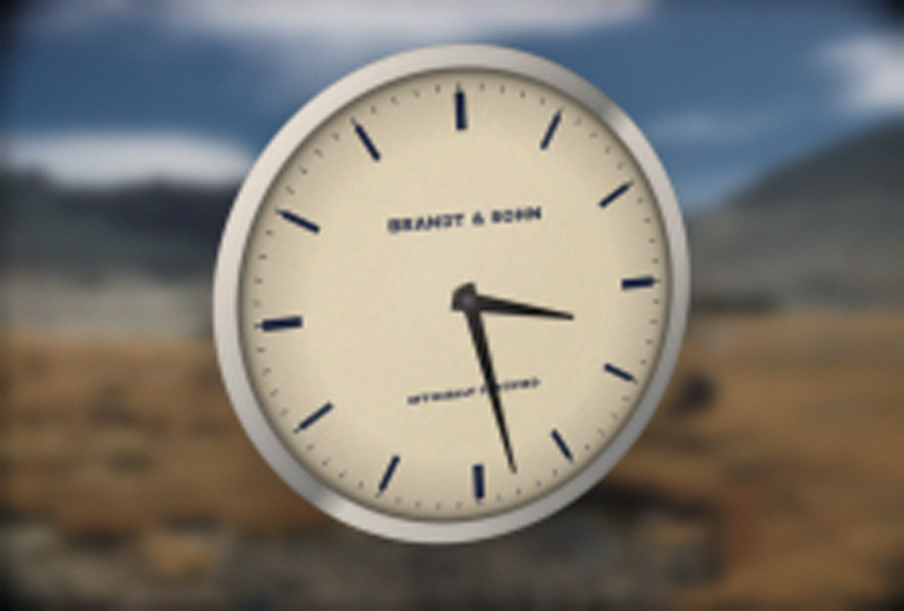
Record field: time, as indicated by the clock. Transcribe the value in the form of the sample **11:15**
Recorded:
**3:28**
